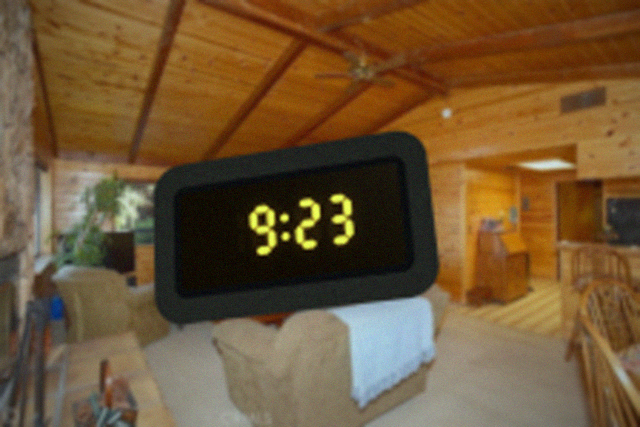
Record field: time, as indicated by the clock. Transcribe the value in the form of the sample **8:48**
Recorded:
**9:23**
